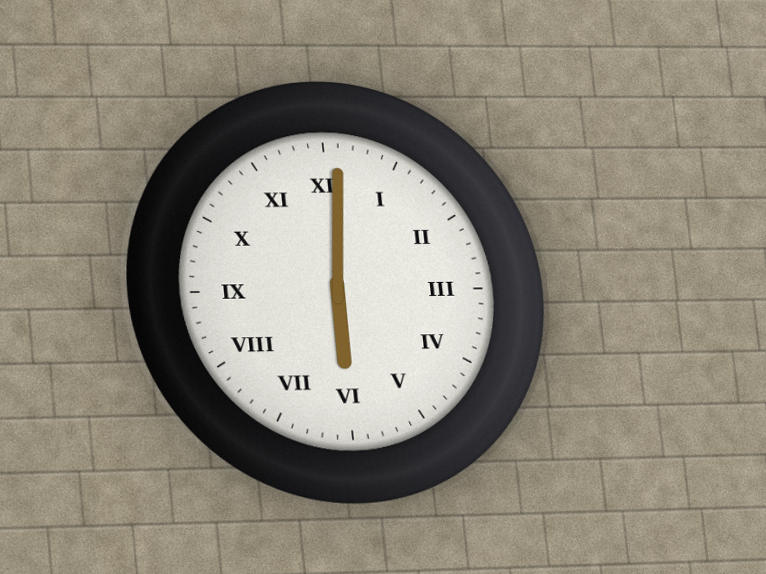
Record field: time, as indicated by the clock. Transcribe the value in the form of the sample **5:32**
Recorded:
**6:01**
